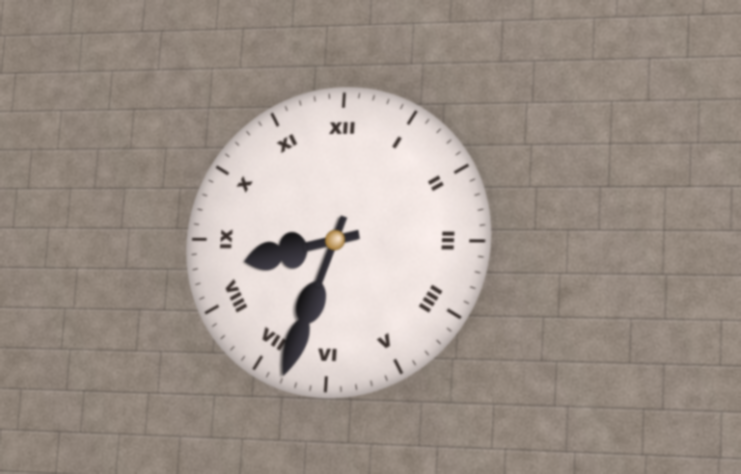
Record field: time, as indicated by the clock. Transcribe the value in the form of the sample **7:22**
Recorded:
**8:33**
